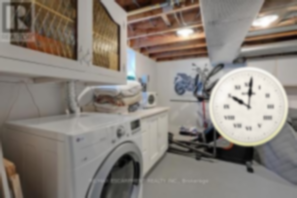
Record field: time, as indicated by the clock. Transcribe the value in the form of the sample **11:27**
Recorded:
**10:01**
